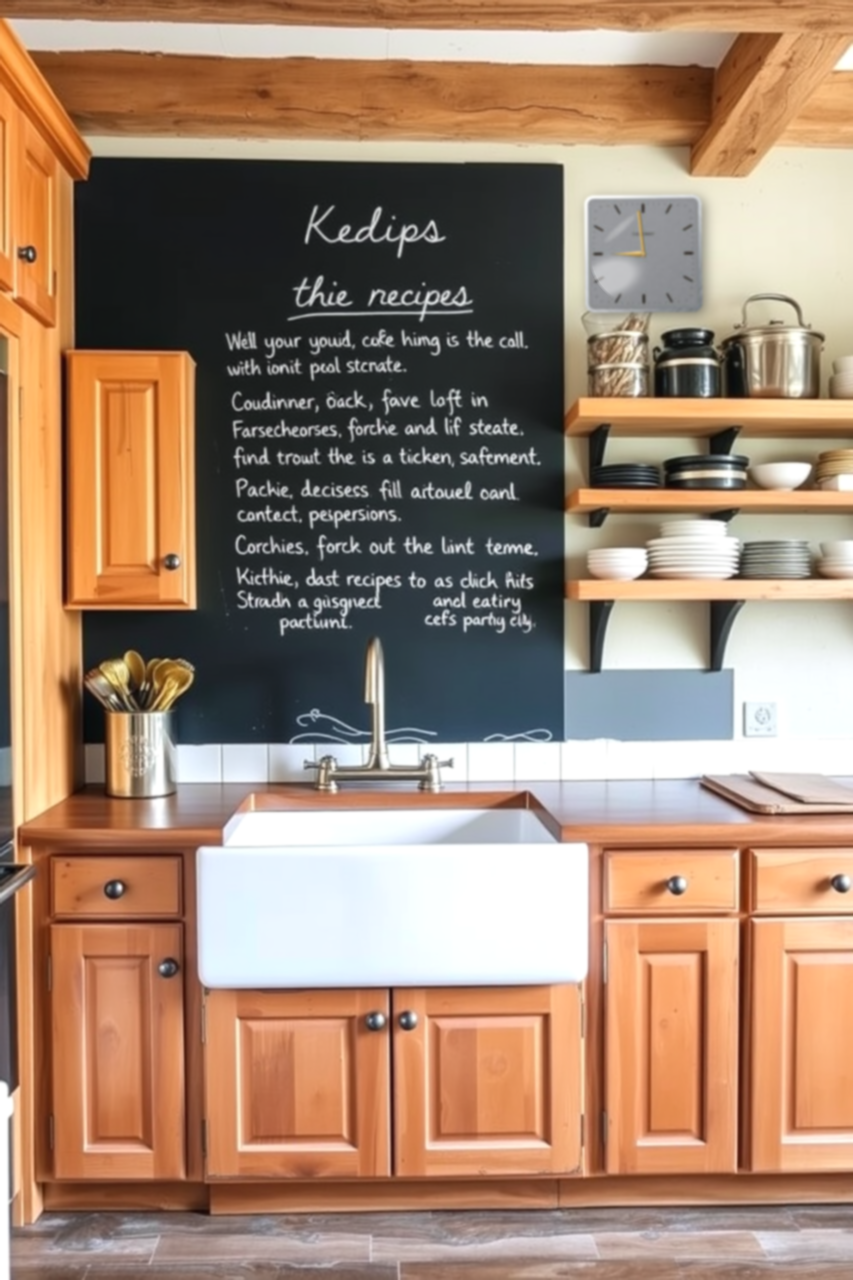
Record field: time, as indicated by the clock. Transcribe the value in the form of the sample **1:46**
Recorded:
**8:59**
